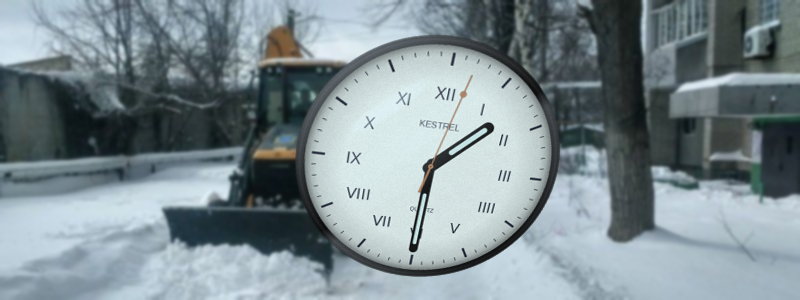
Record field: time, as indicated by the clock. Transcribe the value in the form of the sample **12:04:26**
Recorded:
**1:30:02**
